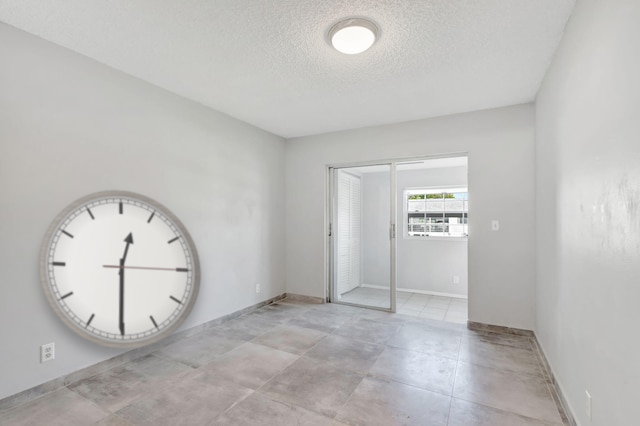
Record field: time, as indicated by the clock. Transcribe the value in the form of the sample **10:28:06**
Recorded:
**12:30:15**
